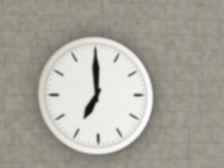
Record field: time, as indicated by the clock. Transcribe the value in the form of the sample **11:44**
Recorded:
**7:00**
